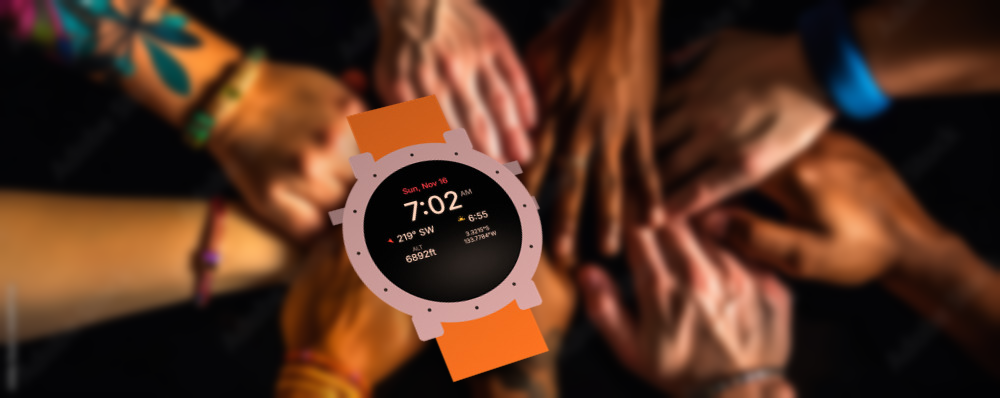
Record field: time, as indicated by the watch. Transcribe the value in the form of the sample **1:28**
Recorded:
**7:02**
